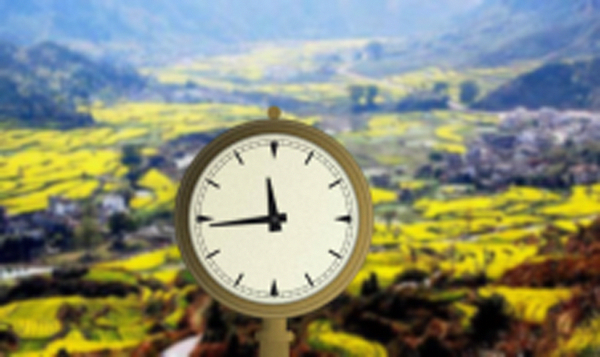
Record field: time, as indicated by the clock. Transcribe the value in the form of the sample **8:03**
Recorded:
**11:44**
